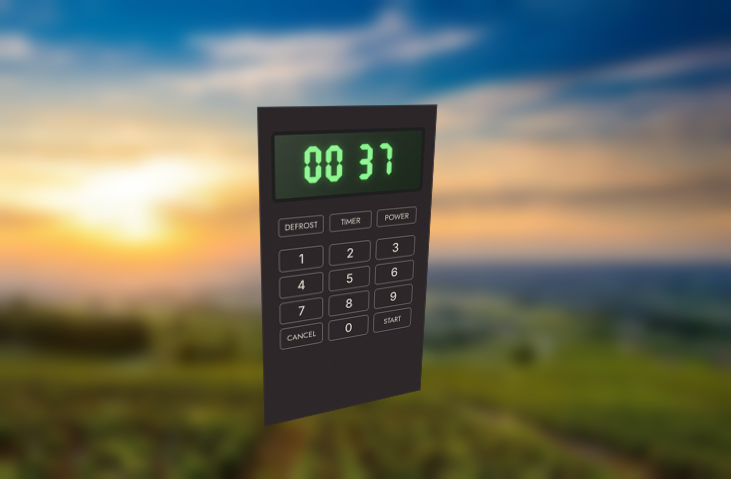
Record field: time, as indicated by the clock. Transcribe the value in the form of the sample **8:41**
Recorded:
**0:37**
